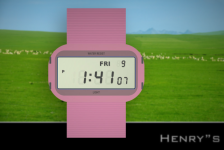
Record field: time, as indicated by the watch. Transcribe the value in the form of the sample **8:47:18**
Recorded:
**1:41:07**
